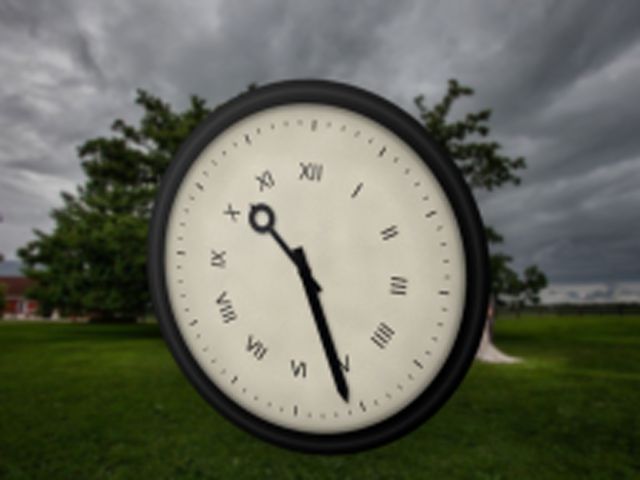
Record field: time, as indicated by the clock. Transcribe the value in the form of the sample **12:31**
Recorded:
**10:26**
